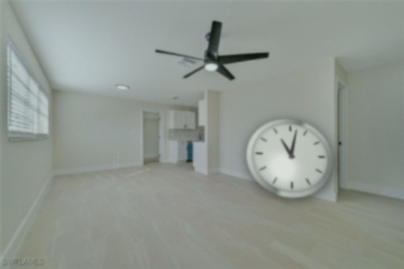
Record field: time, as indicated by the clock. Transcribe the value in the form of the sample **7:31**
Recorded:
**11:02**
